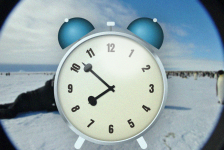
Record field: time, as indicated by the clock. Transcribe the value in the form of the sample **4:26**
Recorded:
**7:52**
